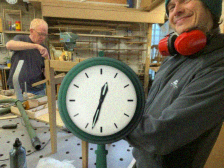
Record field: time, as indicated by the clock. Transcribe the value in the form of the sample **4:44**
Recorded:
**12:33**
